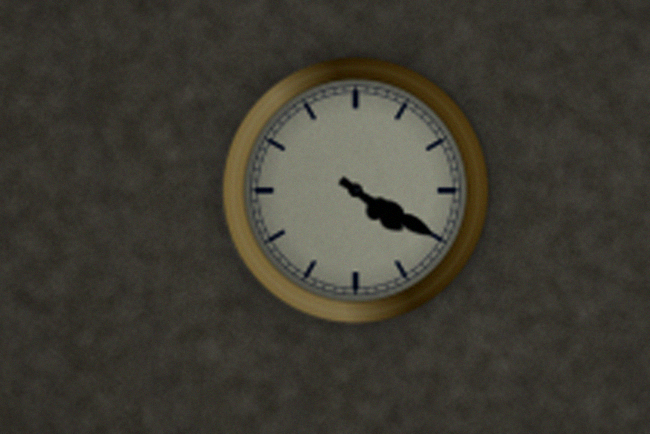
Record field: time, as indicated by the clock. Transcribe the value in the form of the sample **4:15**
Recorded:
**4:20**
